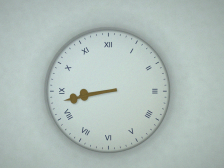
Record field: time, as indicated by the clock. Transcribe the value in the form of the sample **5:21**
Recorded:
**8:43**
